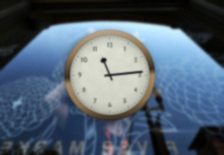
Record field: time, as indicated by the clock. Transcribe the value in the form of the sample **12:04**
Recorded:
**11:14**
